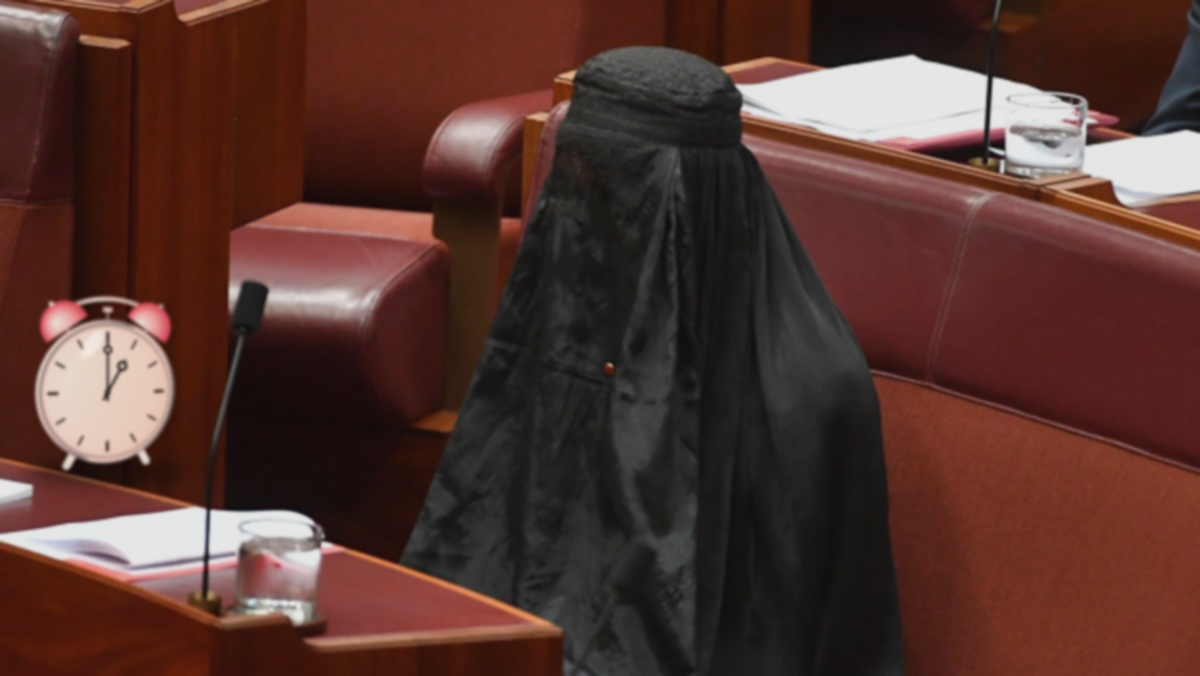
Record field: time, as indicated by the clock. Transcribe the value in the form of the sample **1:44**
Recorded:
**1:00**
